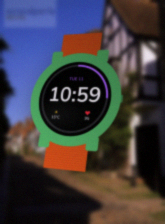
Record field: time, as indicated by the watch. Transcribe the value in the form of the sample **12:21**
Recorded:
**10:59**
